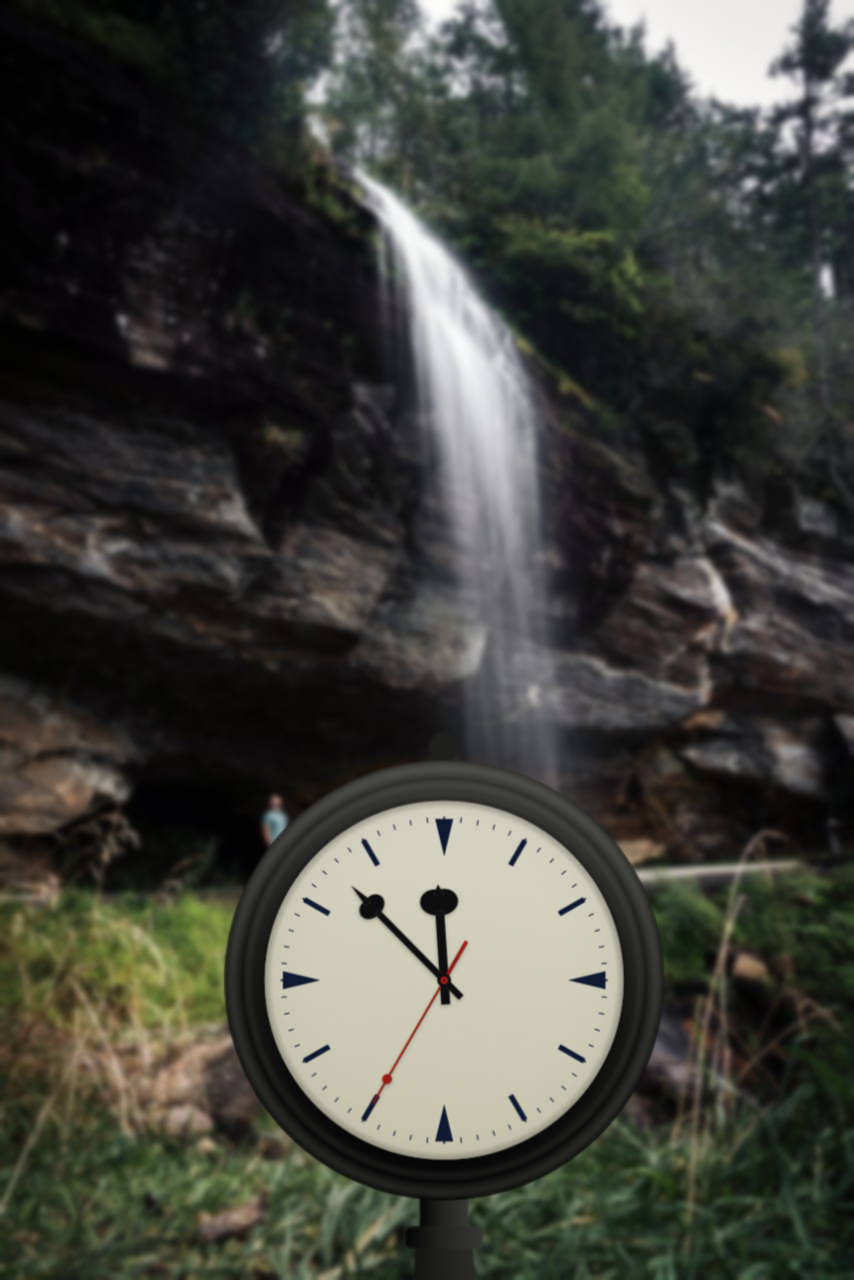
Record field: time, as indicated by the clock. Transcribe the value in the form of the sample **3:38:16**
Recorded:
**11:52:35**
